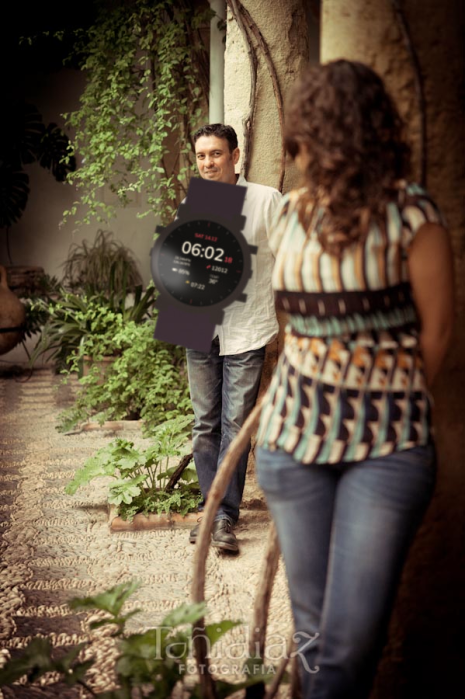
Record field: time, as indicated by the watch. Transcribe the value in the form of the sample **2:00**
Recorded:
**6:02**
